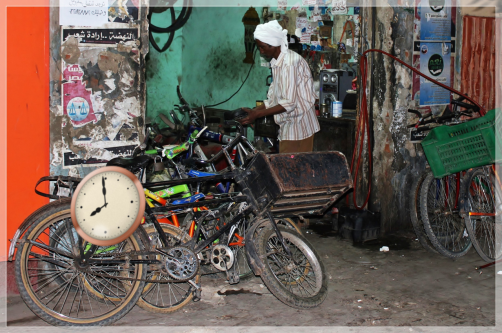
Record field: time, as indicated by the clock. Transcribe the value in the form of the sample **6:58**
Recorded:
**7:59**
